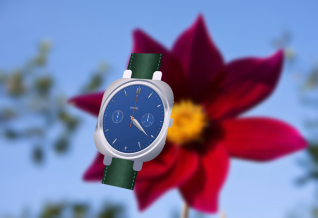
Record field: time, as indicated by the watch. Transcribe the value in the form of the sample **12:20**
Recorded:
**4:21**
